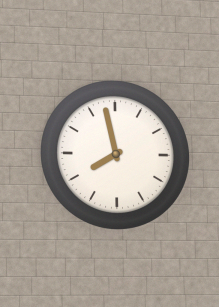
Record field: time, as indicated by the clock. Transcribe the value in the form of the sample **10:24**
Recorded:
**7:58**
